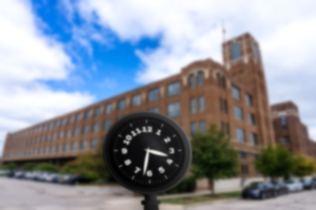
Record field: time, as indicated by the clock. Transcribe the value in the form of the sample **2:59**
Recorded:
**3:32**
